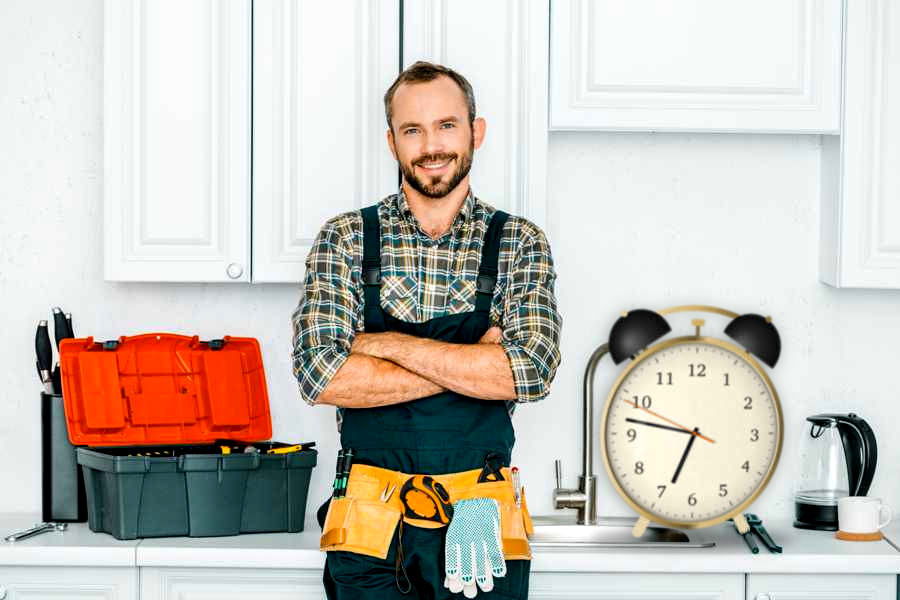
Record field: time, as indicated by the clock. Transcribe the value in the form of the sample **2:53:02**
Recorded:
**6:46:49**
